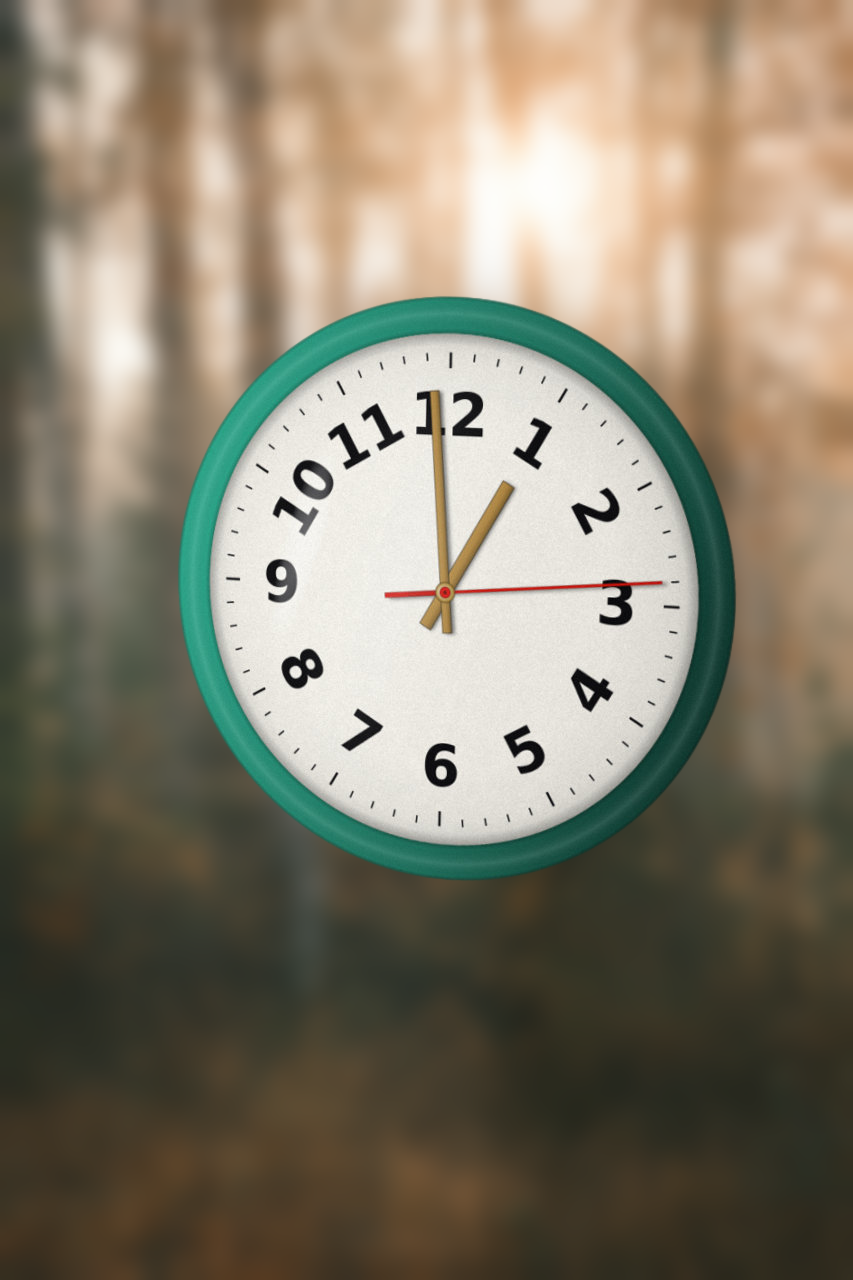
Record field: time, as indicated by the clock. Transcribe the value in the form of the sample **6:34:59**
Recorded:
**12:59:14**
